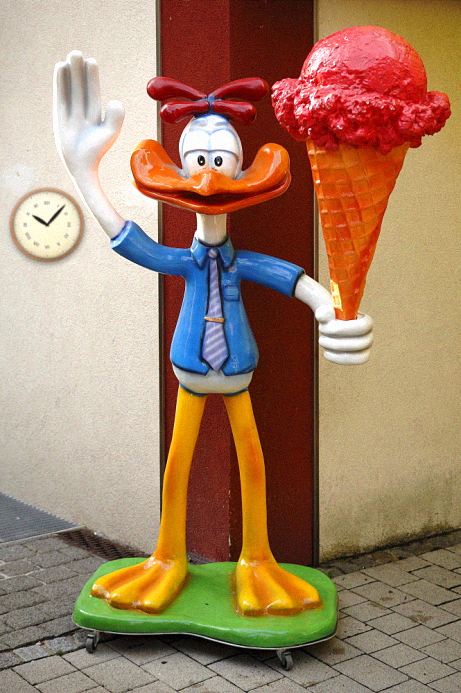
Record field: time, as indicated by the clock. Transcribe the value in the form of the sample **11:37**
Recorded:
**10:07**
